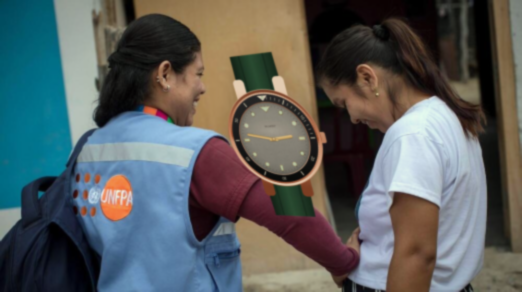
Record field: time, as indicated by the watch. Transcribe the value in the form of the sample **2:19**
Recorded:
**2:47**
